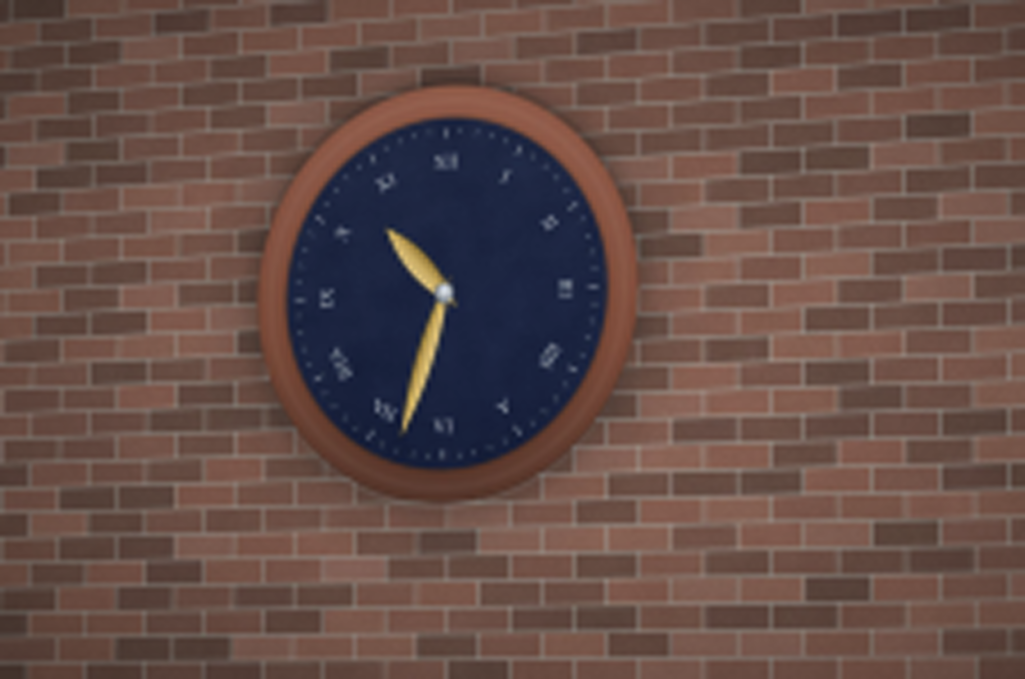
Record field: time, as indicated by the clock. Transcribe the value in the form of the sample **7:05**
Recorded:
**10:33**
